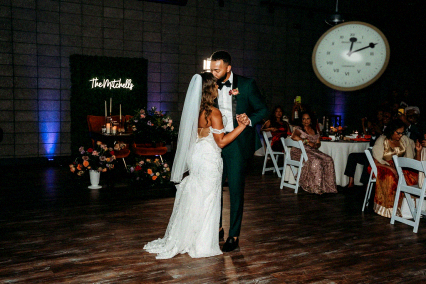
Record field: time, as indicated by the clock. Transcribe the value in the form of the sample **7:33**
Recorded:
**12:11**
